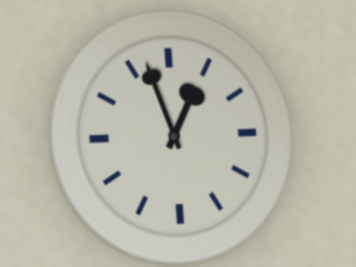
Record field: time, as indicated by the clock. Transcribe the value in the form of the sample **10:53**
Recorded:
**12:57**
